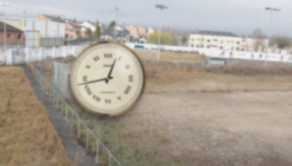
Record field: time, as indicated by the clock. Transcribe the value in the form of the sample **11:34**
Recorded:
**12:43**
